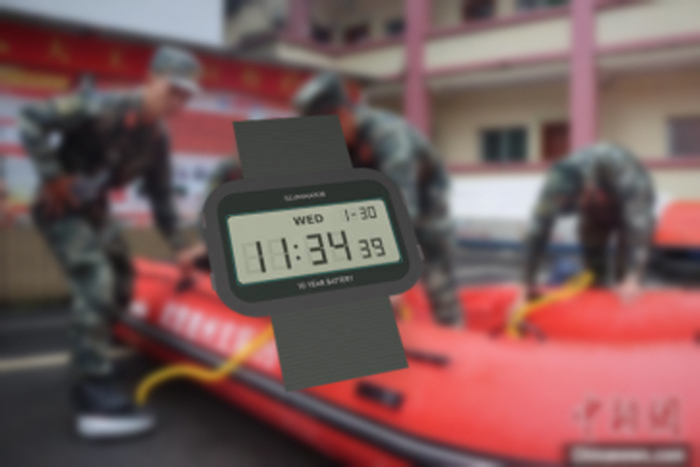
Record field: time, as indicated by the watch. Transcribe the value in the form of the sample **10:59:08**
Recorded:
**11:34:39**
